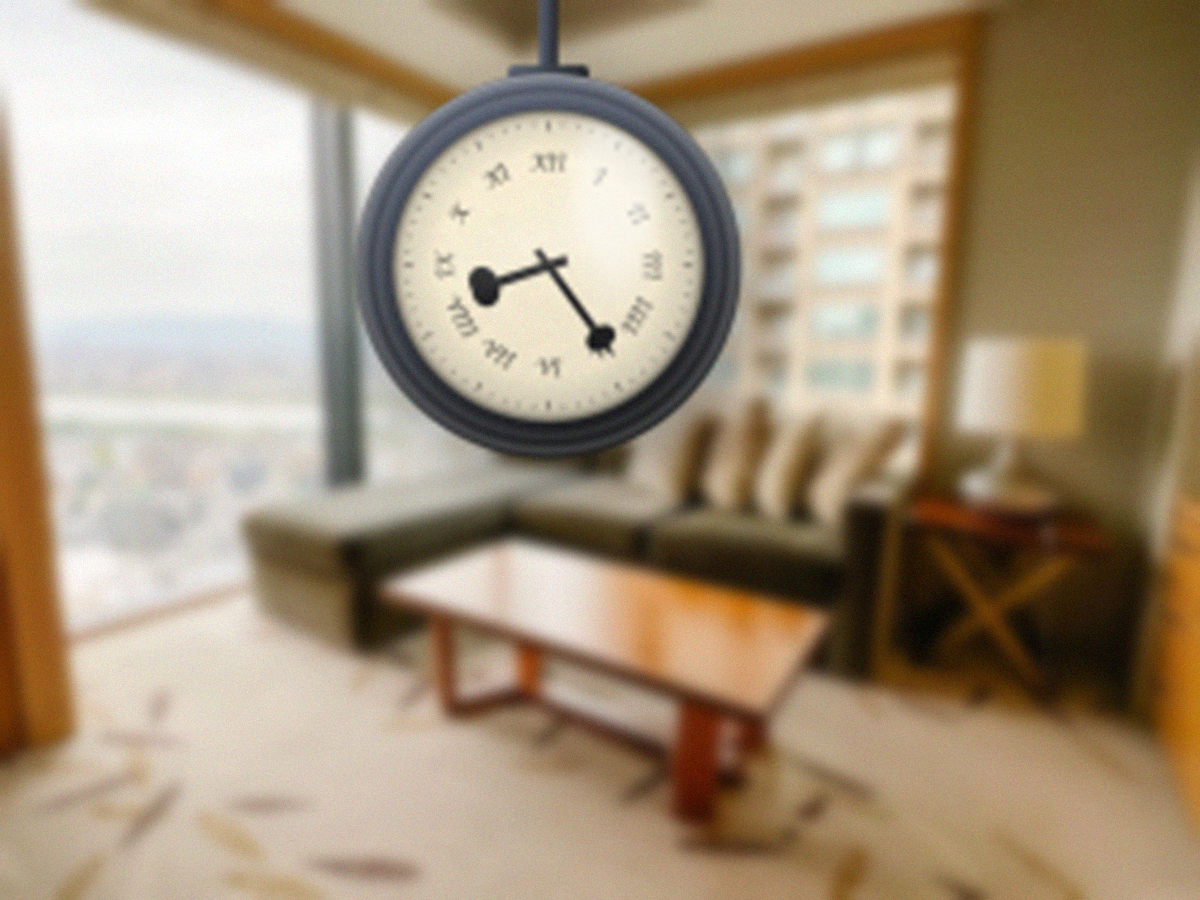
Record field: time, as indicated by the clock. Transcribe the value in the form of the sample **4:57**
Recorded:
**8:24**
